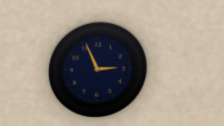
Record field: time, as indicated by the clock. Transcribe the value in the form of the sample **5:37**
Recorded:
**2:56**
